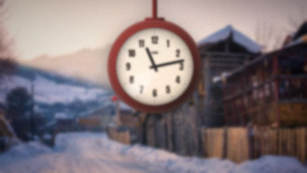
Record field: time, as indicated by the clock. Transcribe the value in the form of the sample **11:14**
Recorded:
**11:13**
